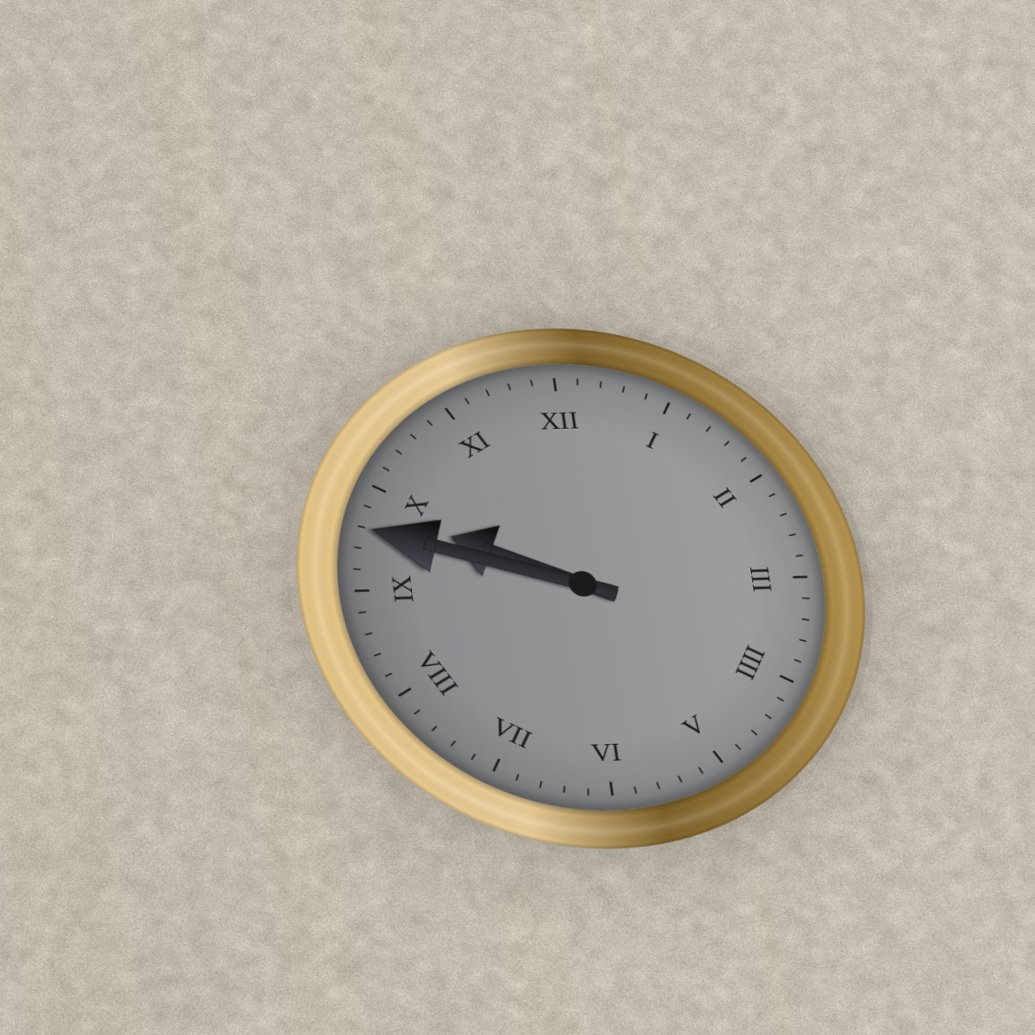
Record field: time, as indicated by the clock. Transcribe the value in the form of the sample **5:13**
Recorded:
**9:48**
